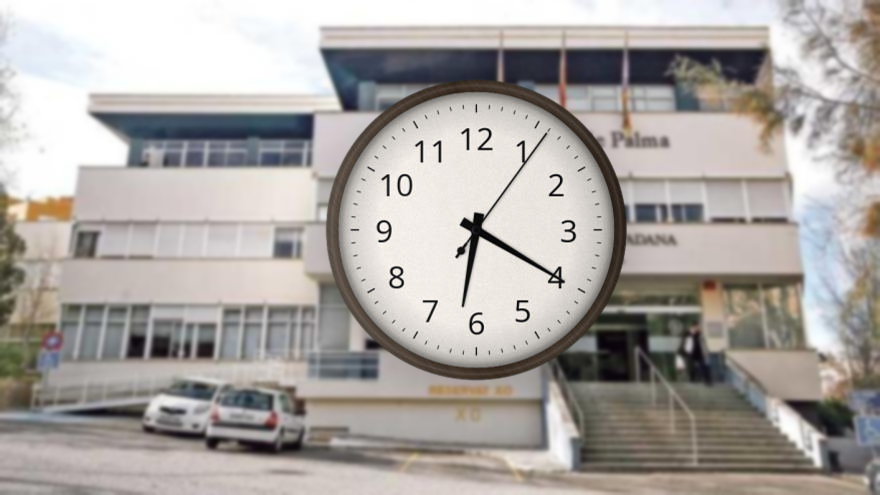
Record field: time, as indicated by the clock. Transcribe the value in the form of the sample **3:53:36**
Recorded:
**6:20:06**
